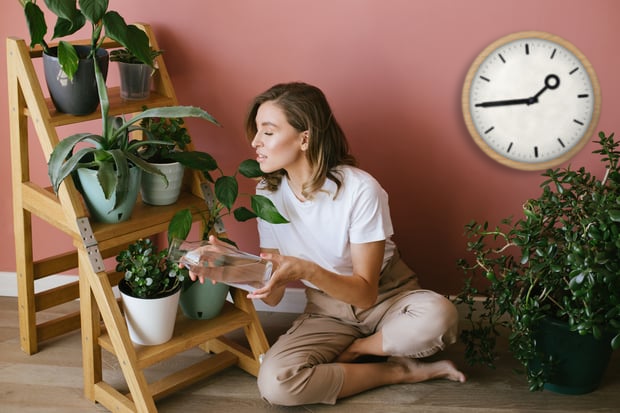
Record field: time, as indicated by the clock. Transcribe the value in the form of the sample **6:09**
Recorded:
**1:45**
